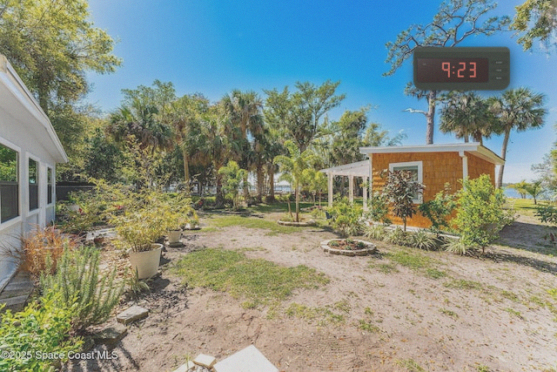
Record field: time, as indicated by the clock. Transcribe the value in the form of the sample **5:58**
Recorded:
**9:23**
